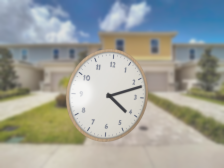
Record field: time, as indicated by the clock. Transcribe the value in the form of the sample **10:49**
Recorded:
**4:12**
